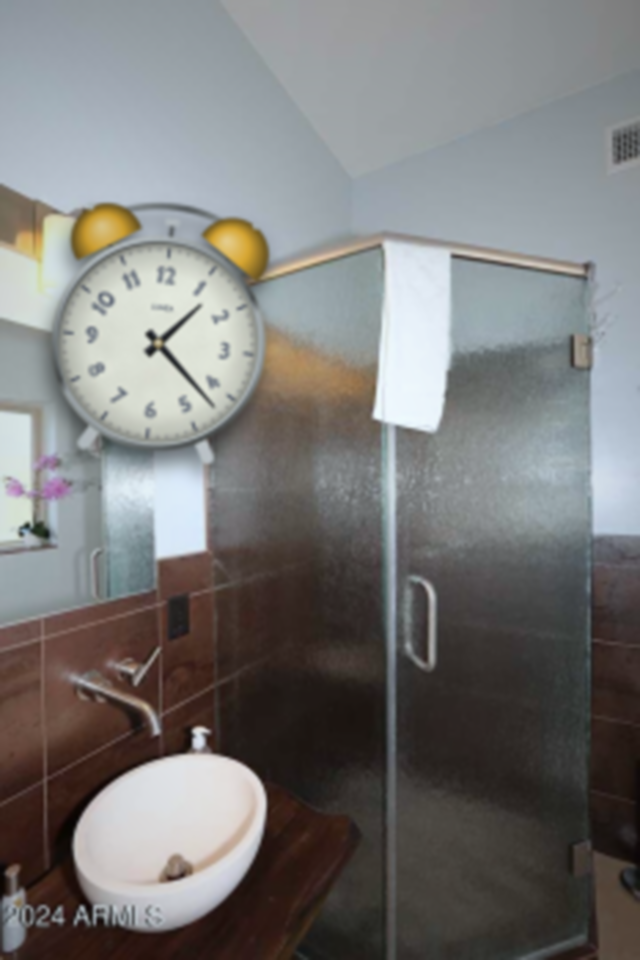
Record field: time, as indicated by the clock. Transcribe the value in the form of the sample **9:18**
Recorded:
**1:22**
